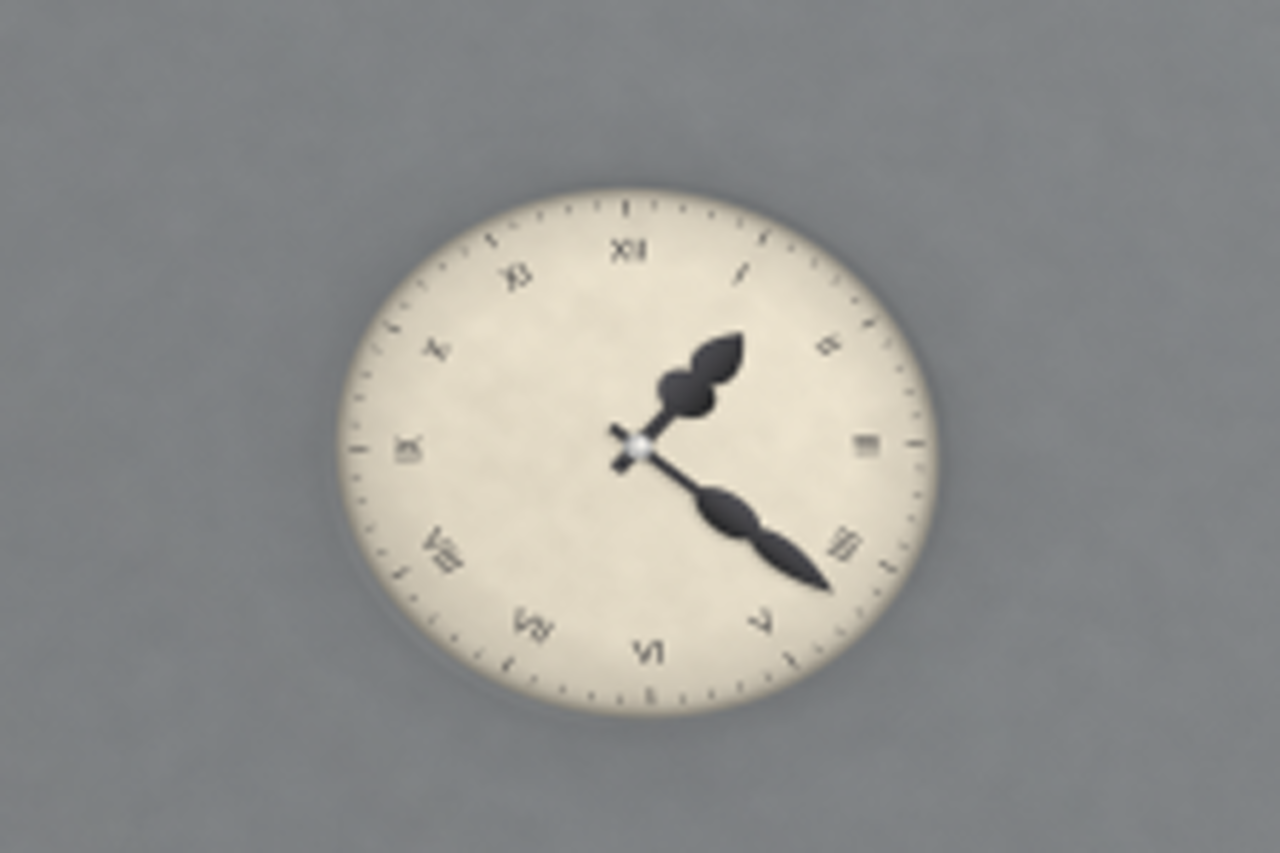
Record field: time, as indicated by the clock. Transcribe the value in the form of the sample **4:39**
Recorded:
**1:22**
